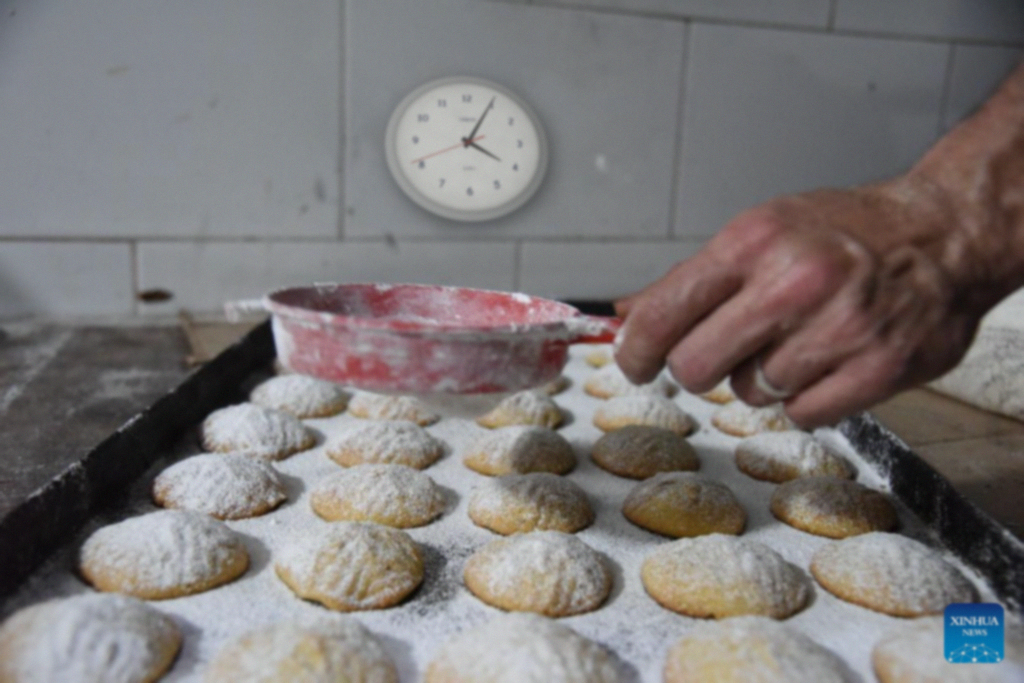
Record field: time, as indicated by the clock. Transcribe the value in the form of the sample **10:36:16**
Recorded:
**4:04:41**
